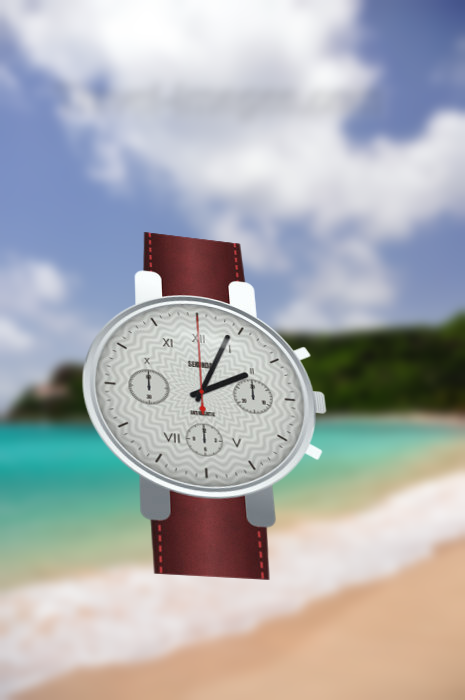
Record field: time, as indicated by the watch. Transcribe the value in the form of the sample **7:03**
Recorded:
**2:04**
